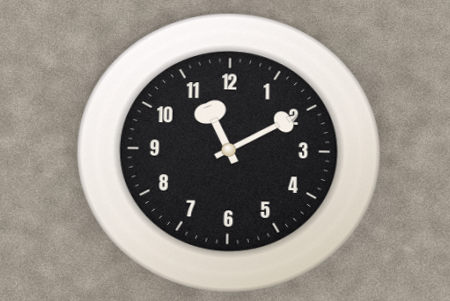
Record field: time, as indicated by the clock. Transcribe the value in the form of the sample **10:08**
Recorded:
**11:10**
